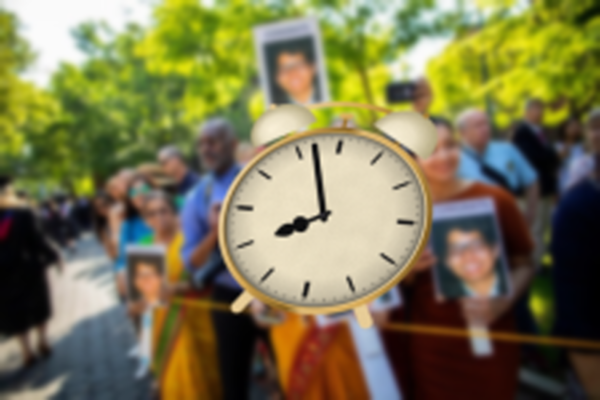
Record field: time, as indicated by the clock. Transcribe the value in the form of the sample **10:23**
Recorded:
**7:57**
